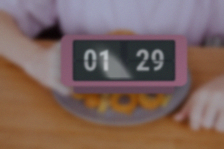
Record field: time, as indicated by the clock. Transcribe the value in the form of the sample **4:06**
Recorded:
**1:29**
